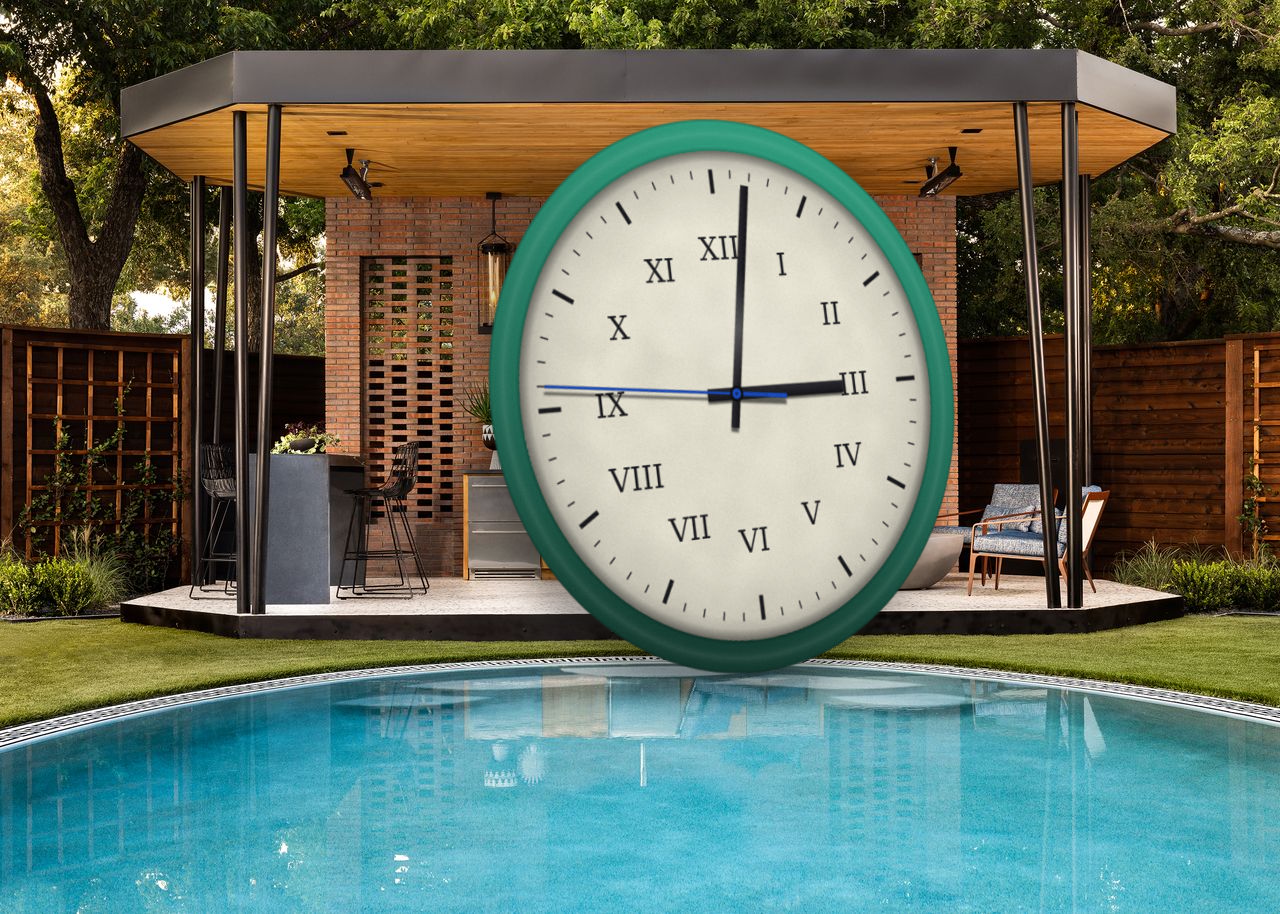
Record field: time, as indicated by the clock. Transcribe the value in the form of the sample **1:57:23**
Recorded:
**3:01:46**
